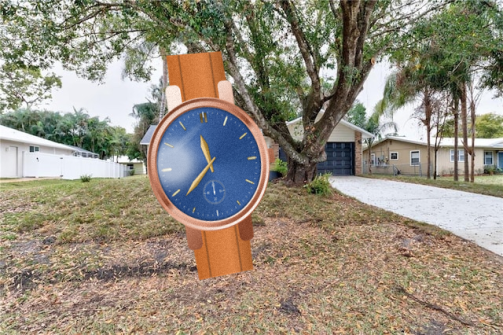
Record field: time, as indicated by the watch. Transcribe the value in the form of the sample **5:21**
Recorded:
**11:38**
